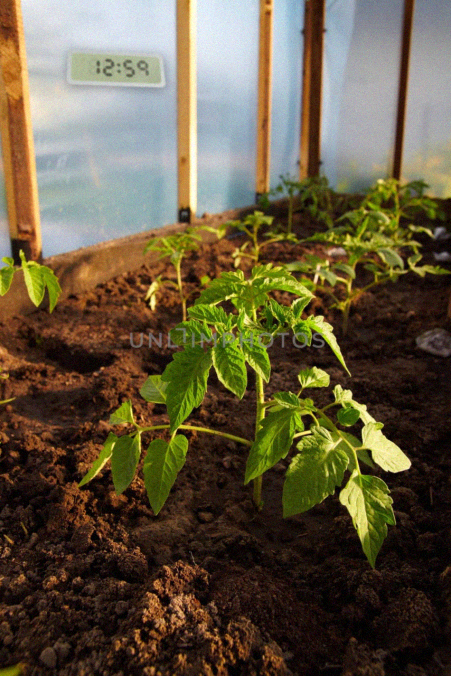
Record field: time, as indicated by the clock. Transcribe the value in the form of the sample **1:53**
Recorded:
**12:59**
